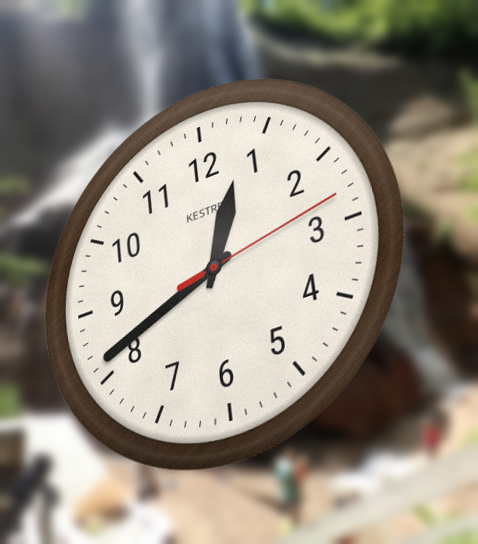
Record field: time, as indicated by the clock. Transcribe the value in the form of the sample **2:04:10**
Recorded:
**12:41:13**
